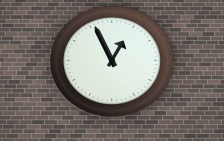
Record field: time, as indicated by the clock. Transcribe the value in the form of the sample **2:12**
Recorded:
**12:56**
